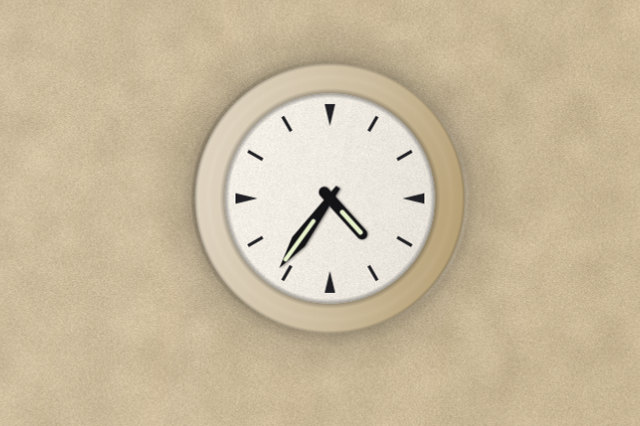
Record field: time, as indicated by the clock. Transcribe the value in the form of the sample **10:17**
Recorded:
**4:36**
